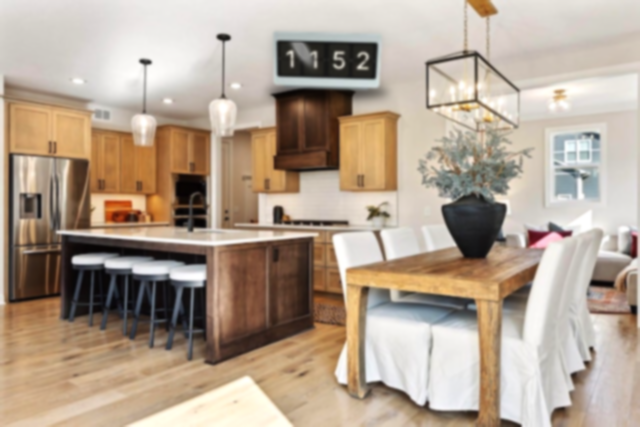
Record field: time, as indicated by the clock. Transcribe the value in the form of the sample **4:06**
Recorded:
**11:52**
